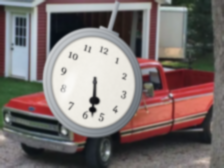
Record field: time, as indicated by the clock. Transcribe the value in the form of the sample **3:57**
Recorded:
**5:28**
